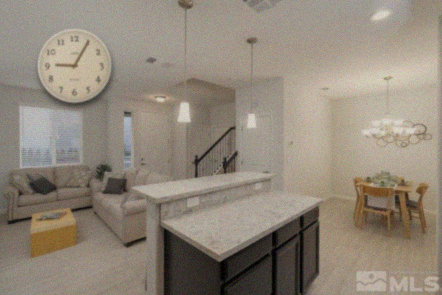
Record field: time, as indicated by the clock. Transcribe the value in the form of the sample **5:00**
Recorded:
**9:05**
